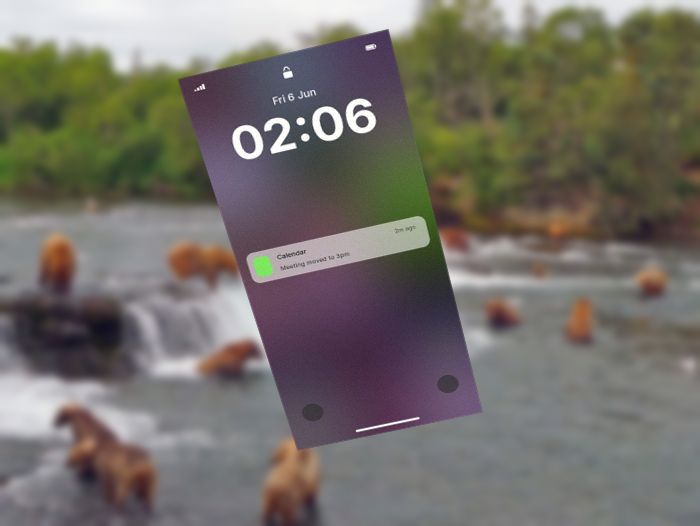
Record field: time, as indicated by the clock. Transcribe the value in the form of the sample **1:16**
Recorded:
**2:06**
